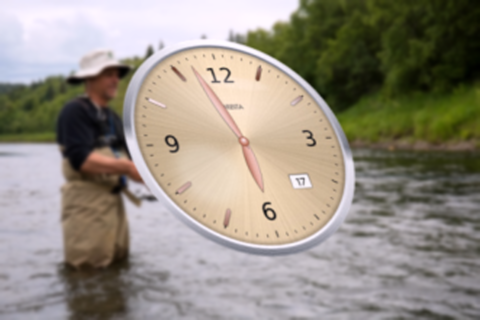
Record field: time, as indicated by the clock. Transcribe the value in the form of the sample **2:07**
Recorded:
**5:57**
